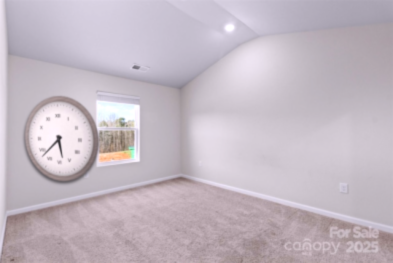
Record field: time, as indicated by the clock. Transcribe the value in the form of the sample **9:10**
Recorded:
**5:38**
